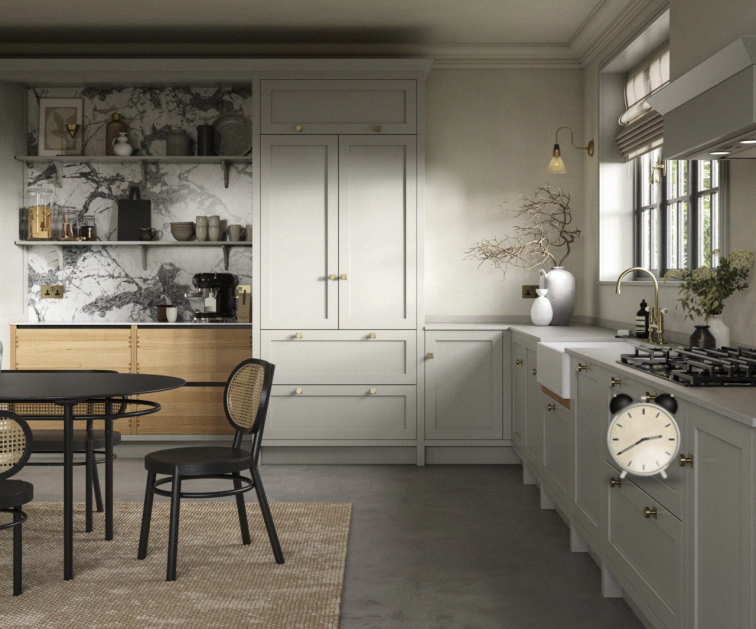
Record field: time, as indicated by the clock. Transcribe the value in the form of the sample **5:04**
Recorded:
**2:40**
